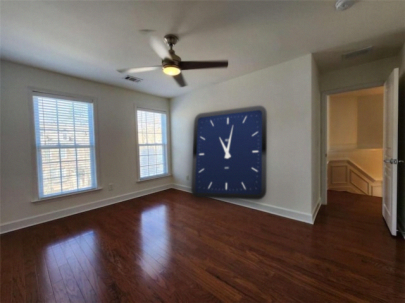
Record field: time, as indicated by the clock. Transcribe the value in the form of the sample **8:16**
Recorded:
**11:02**
